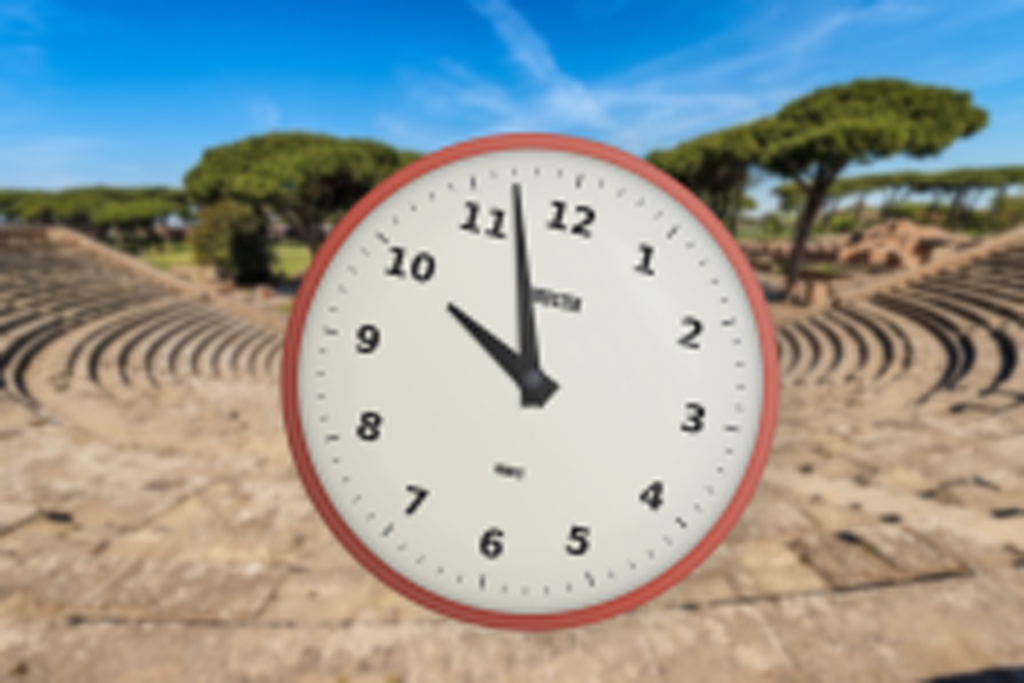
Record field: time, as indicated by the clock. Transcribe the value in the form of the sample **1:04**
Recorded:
**9:57**
